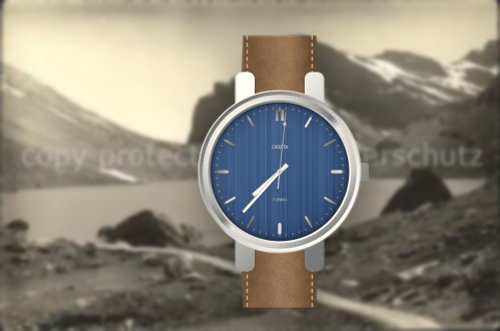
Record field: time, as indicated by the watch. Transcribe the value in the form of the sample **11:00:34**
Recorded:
**7:37:01**
